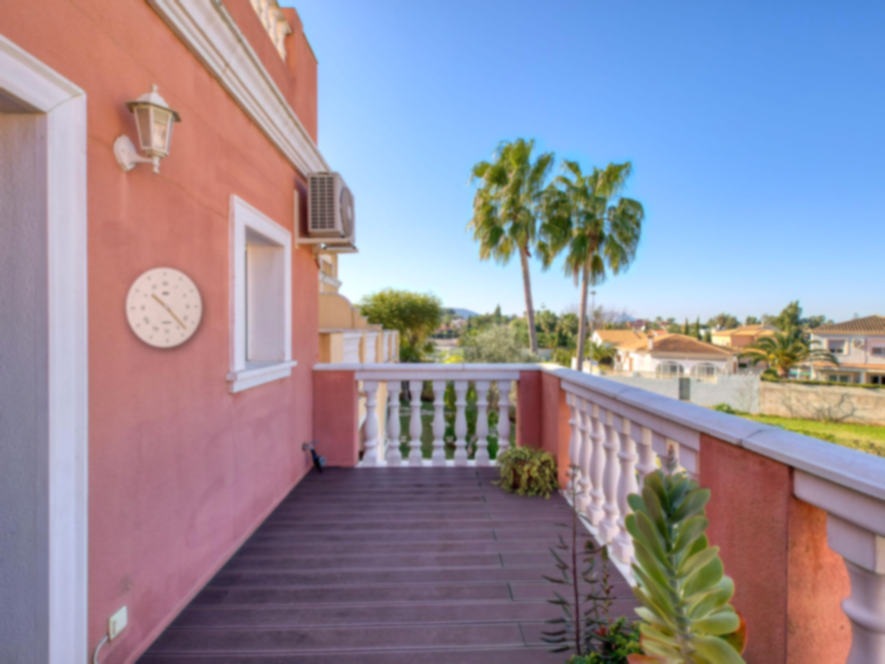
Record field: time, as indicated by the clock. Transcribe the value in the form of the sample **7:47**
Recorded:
**10:23**
